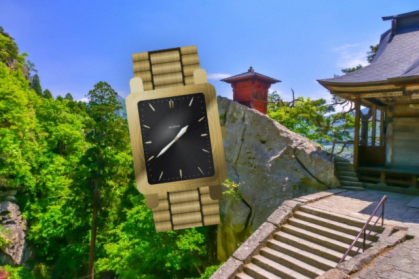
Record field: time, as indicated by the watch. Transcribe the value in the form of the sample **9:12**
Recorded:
**1:39**
